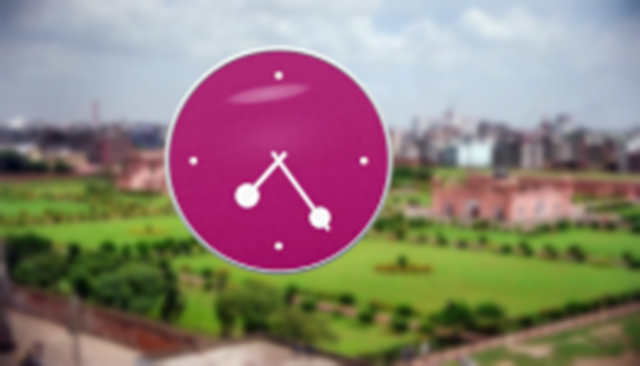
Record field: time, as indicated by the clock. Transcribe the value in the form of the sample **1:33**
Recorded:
**7:24**
